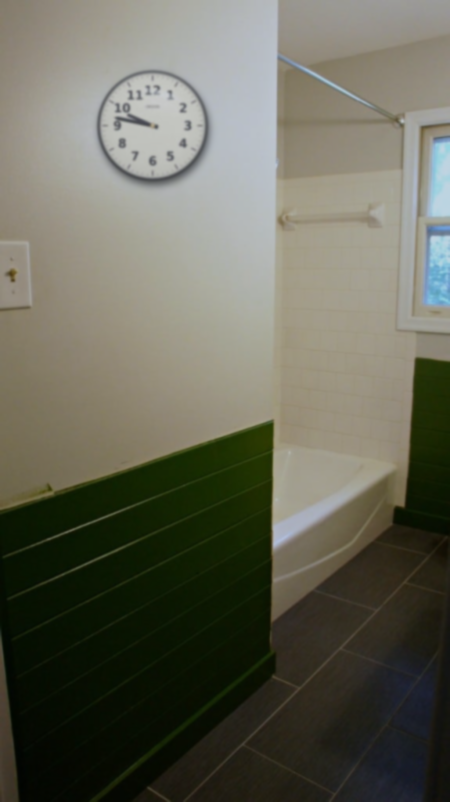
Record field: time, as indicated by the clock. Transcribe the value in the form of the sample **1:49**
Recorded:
**9:47**
